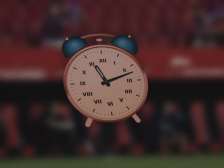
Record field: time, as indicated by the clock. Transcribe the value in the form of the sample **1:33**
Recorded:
**11:12**
